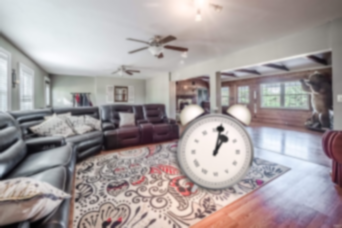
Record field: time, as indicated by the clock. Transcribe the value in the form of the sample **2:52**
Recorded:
**1:02**
